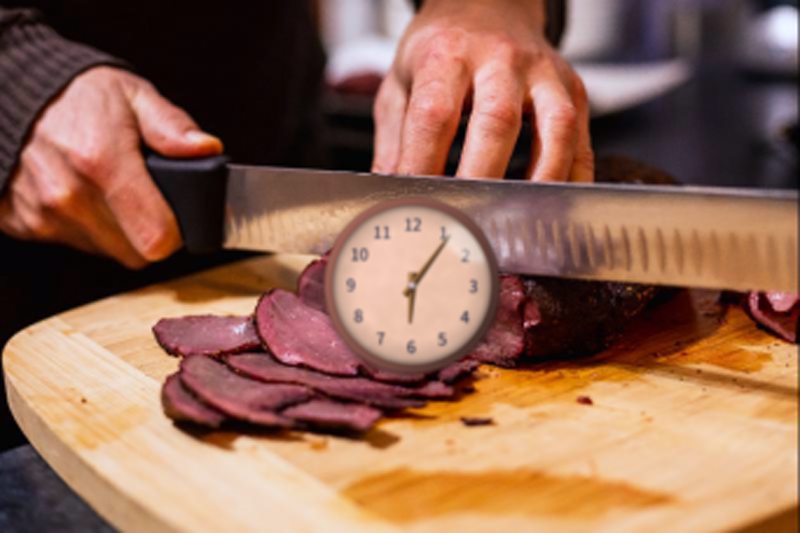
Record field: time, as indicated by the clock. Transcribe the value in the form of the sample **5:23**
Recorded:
**6:06**
